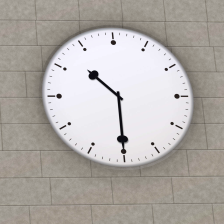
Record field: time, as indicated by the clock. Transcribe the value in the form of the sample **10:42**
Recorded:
**10:30**
